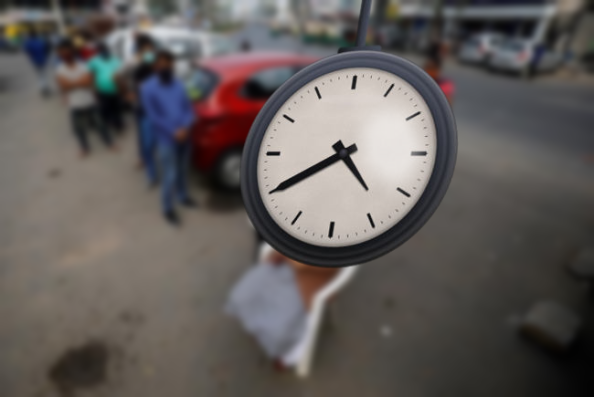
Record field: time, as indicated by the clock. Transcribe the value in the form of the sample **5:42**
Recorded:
**4:40**
